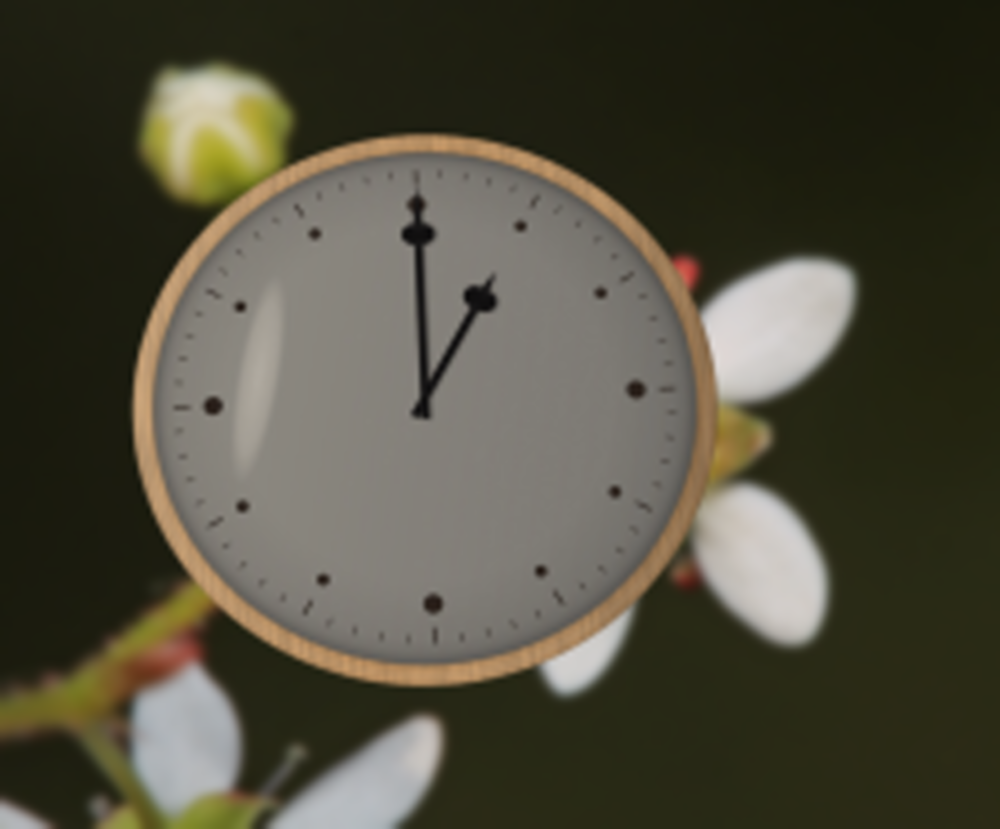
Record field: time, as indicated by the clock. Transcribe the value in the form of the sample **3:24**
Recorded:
**1:00**
